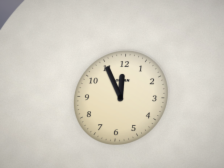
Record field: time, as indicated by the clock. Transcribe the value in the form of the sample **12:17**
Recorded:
**11:55**
